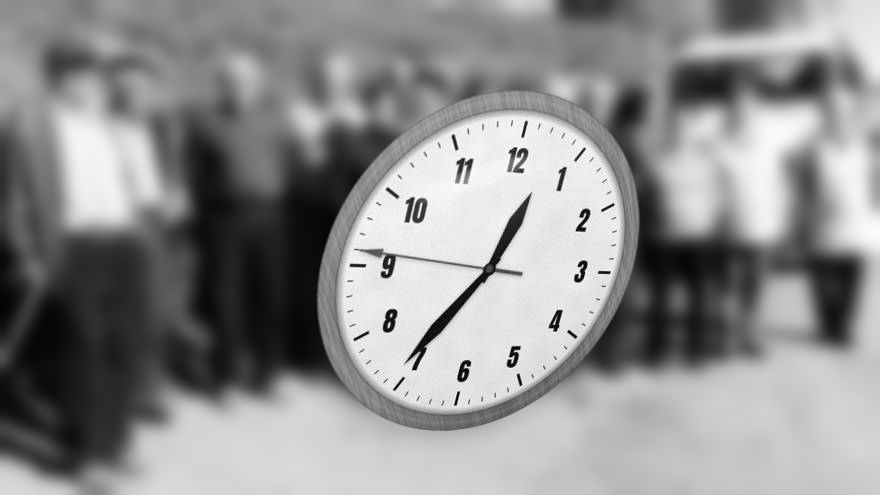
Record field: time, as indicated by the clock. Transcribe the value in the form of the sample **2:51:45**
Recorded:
**12:35:46**
